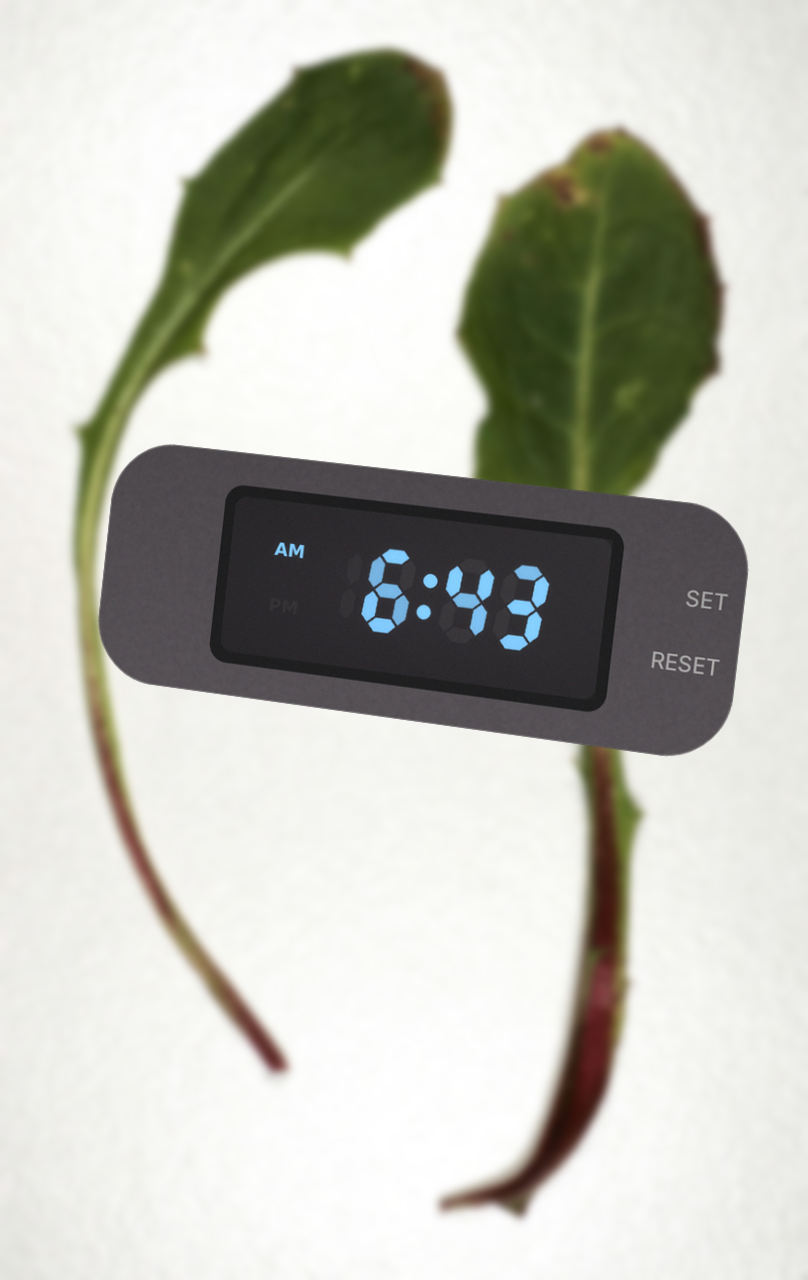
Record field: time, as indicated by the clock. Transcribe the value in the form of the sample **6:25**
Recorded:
**6:43**
